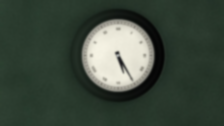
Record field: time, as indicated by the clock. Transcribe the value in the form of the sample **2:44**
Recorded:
**5:25**
